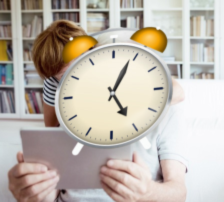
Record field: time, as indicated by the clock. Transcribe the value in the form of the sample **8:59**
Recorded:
**5:04**
